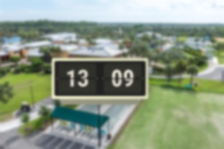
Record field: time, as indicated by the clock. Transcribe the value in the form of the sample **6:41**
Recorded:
**13:09**
